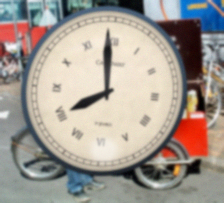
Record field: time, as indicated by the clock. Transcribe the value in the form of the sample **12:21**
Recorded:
**7:59**
